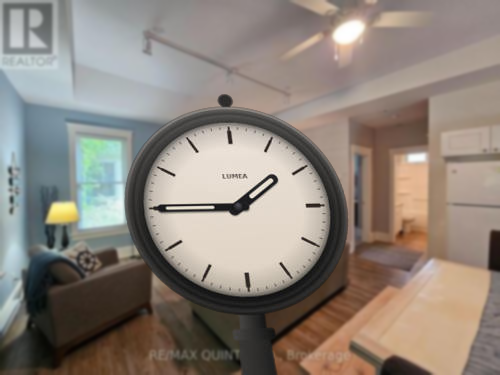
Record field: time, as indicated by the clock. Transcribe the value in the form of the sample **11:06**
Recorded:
**1:45**
